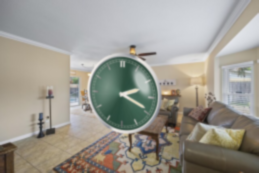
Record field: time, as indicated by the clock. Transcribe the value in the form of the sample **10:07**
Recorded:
**2:19**
